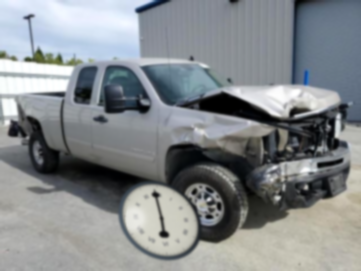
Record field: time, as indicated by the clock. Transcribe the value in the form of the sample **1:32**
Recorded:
**5:59**
